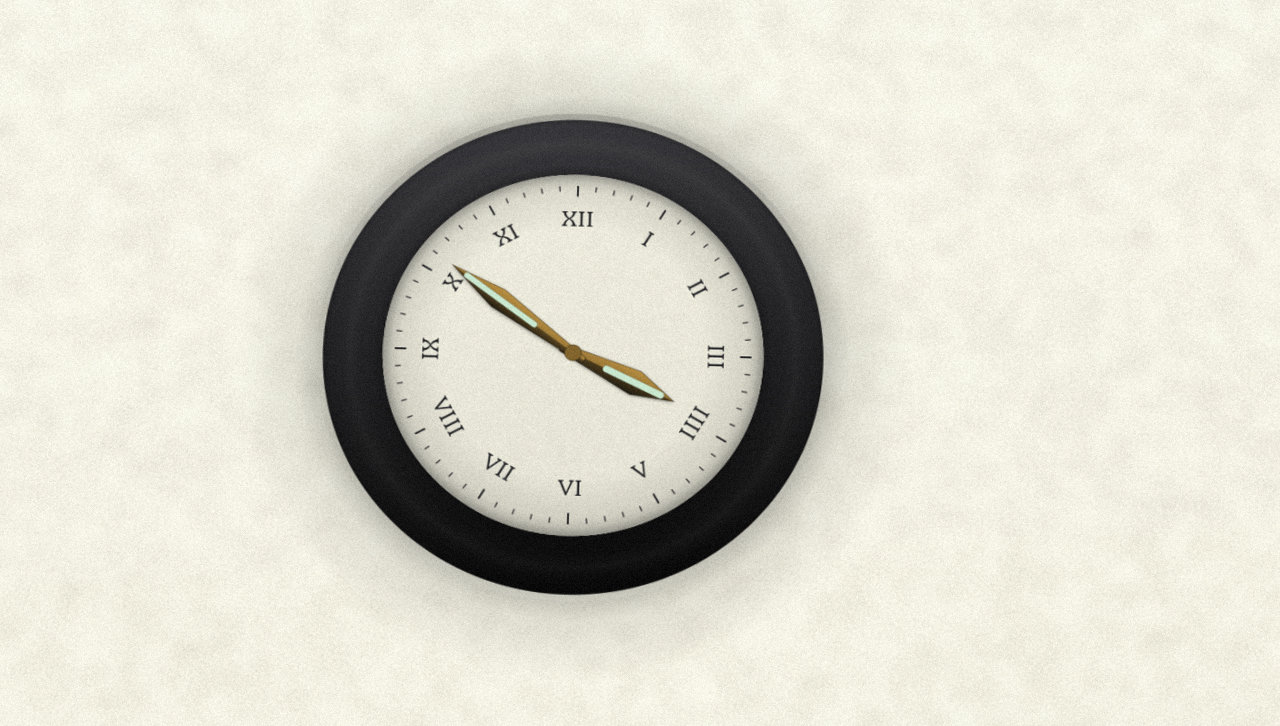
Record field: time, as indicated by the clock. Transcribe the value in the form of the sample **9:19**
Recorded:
**3:51**
